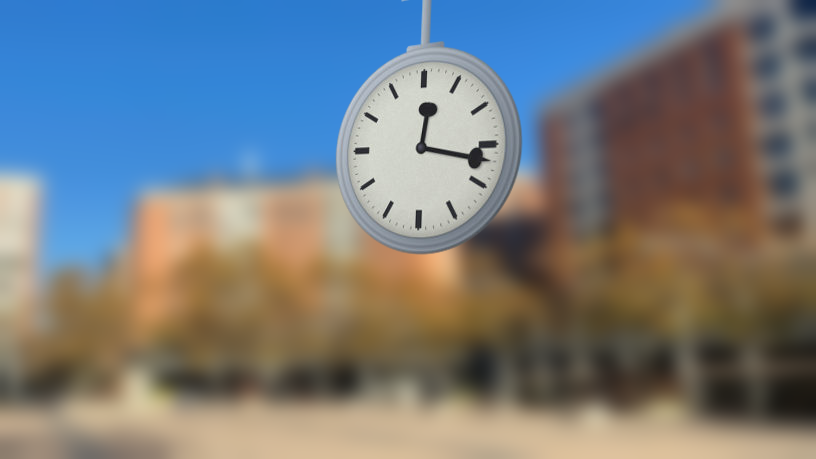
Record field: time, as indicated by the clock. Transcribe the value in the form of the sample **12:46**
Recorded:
**12:17**
